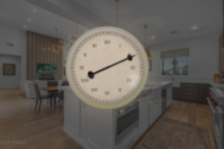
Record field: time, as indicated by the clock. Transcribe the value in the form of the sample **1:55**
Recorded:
**8:11**
